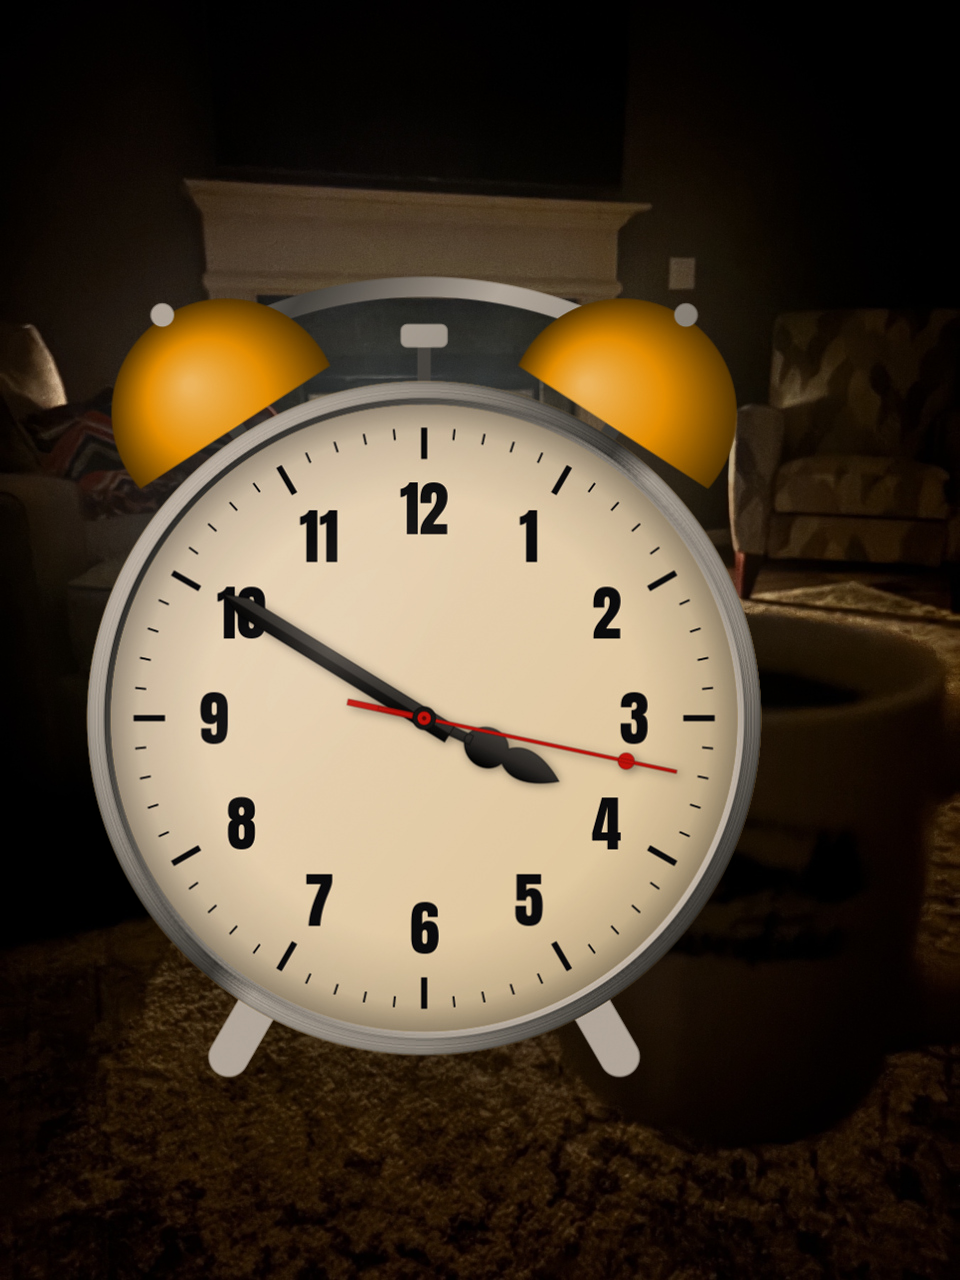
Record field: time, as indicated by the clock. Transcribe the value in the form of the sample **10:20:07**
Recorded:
**3:50:17**
